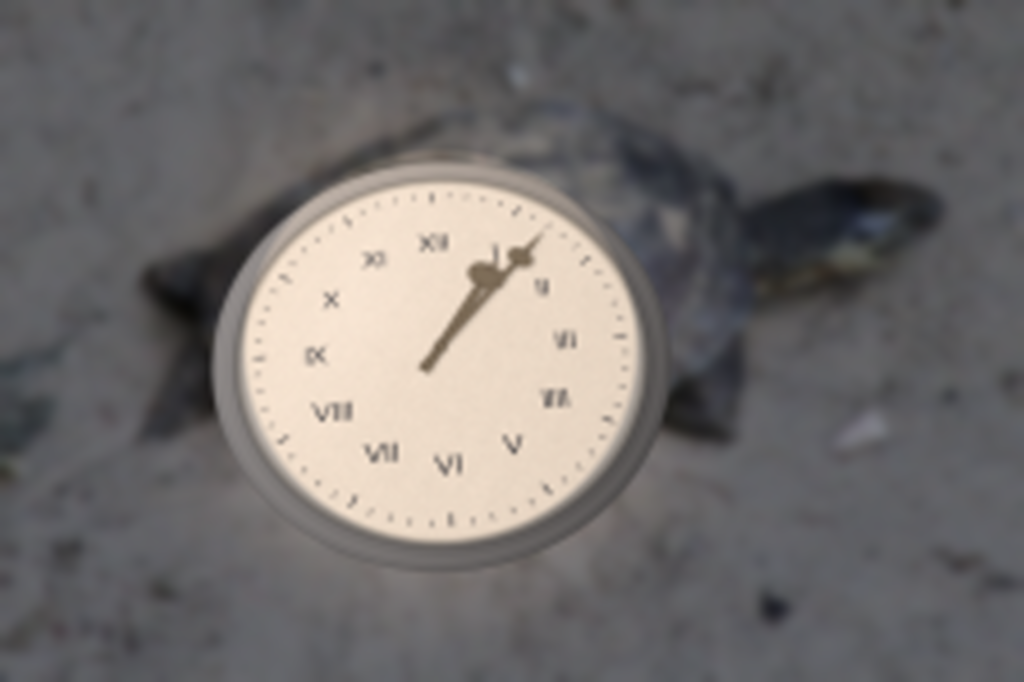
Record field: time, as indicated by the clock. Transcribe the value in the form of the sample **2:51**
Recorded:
**1:07**
